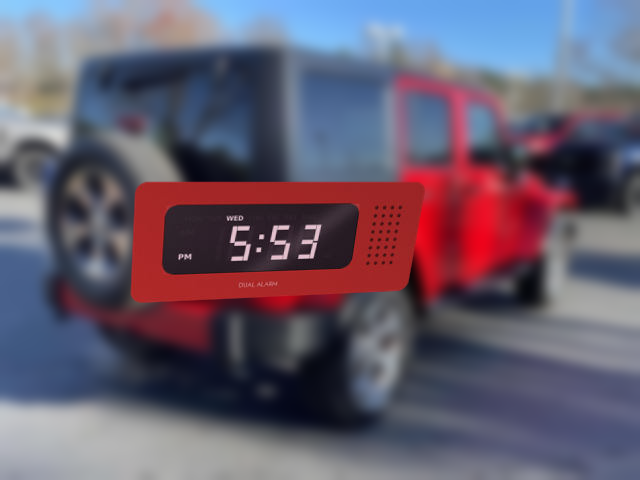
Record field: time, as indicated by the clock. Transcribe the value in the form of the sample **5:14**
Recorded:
**5:53**
